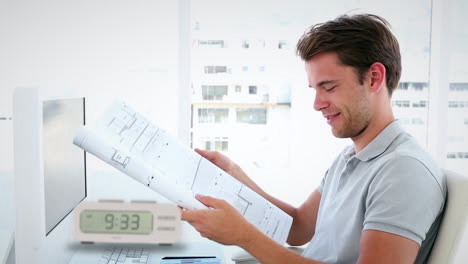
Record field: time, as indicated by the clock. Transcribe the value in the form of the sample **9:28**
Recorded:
**9:33**
